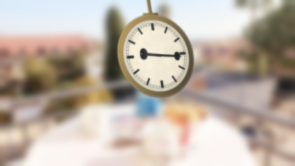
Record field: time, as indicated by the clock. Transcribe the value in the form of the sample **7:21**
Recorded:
**9:16**
